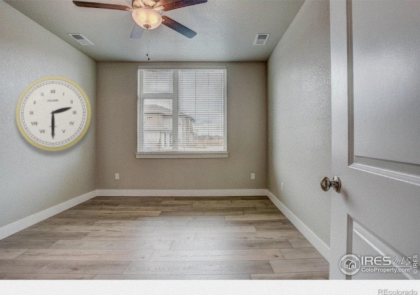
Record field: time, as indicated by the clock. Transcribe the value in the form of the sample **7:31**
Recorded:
**2:30**
